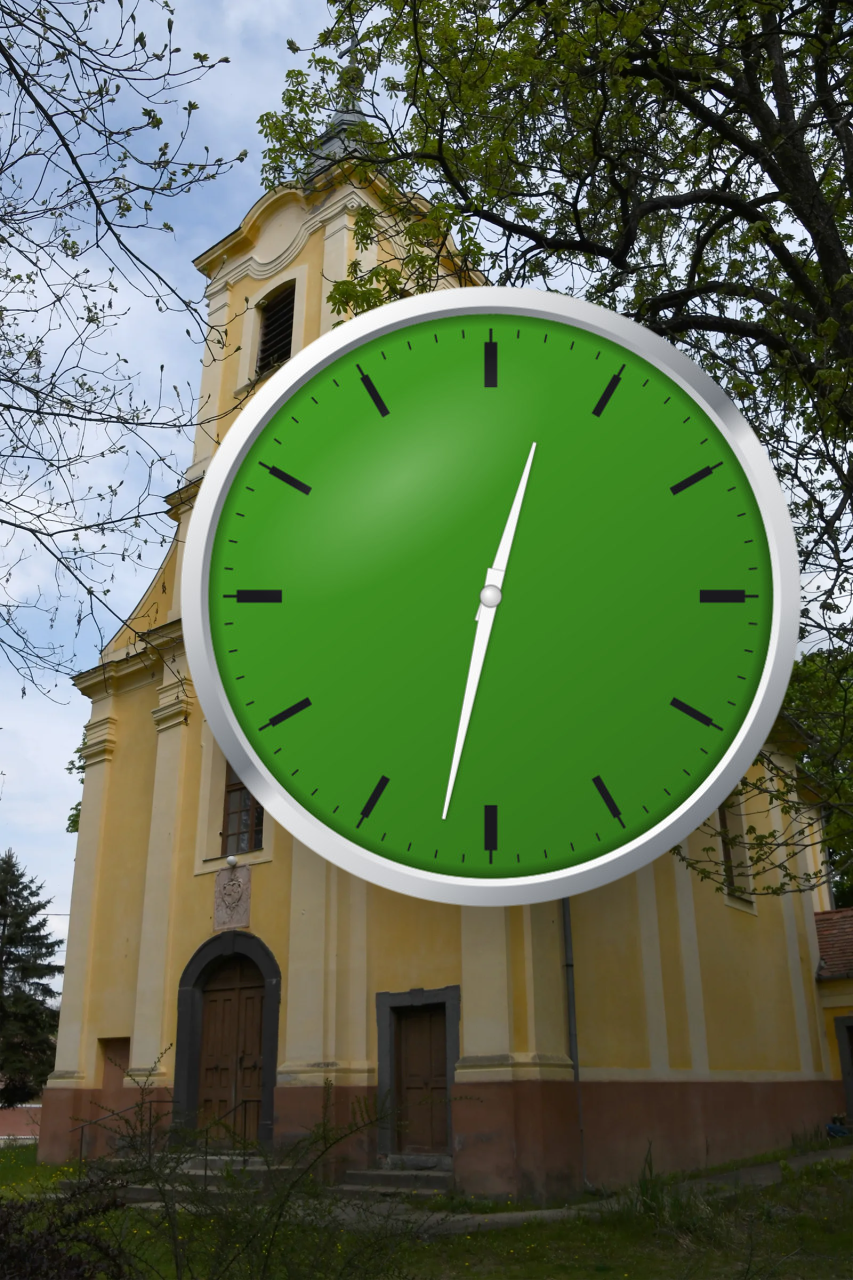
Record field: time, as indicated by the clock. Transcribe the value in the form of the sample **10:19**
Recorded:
**12:32**
